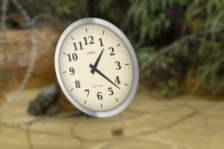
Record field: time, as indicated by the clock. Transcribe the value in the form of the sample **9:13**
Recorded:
**1:22**
